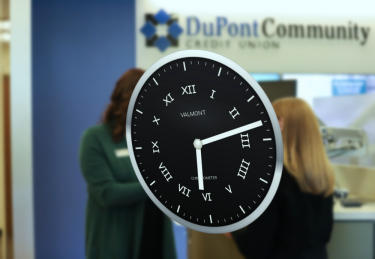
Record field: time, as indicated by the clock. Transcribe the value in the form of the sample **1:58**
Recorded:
**6:13**
